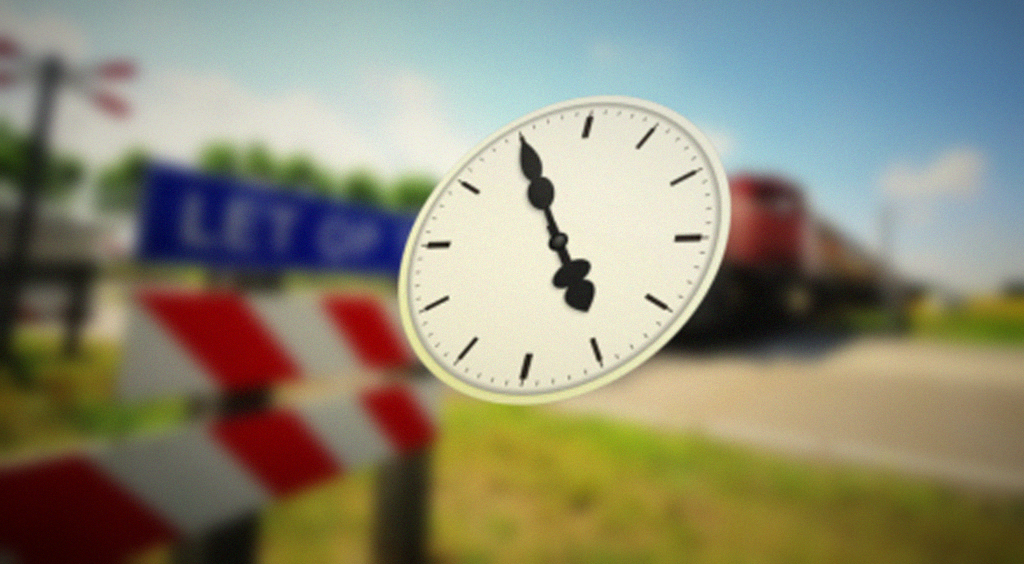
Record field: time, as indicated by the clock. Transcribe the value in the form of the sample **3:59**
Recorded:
**4:55**
